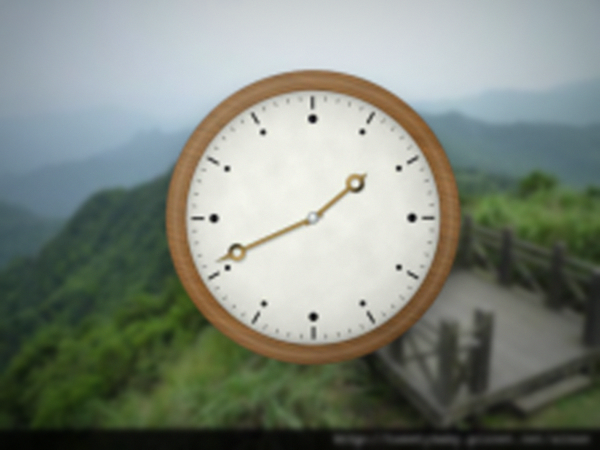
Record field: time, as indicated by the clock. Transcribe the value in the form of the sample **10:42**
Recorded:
**1:41**
